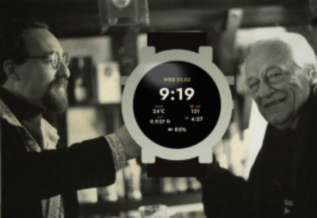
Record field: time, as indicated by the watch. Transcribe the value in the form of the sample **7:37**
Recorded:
**9:19**
